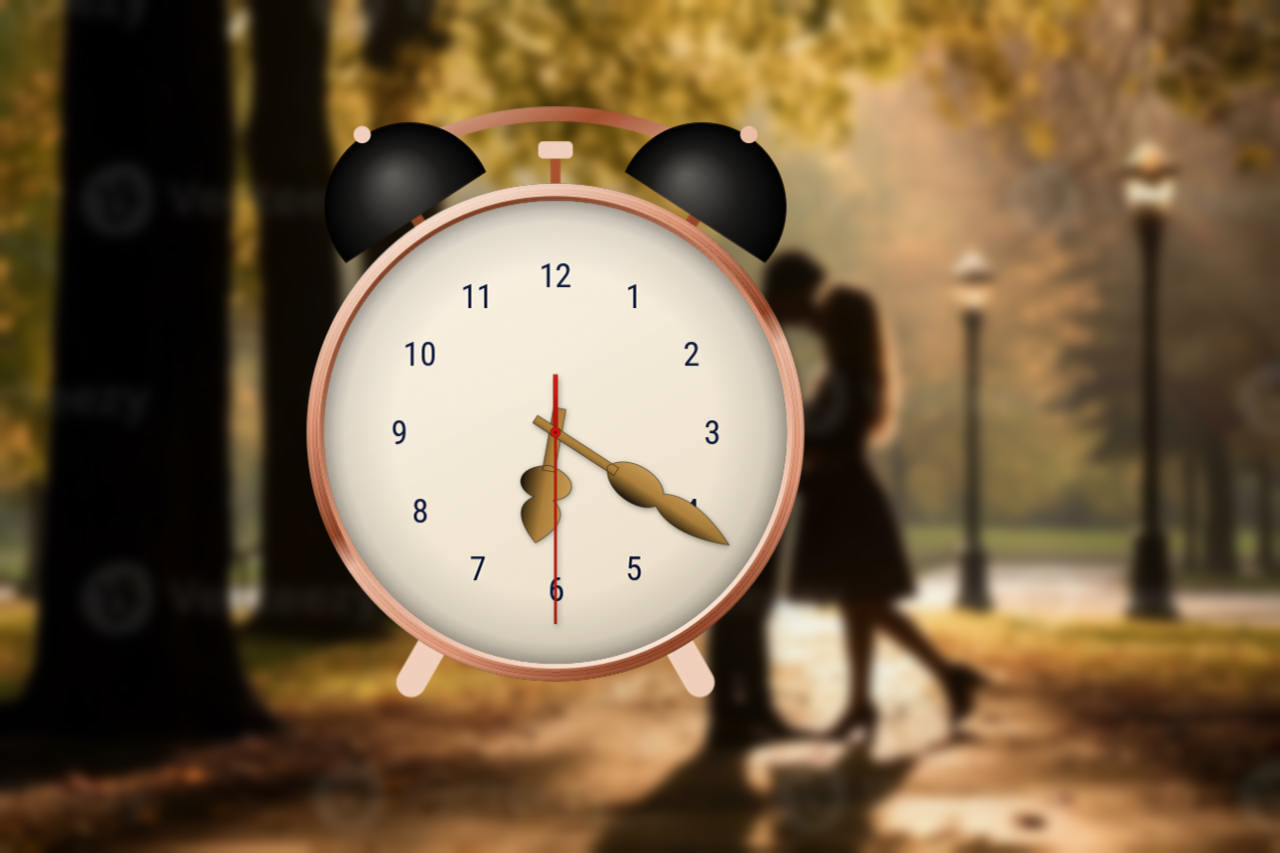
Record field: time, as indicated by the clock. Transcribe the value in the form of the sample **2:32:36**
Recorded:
**6:20:30**
